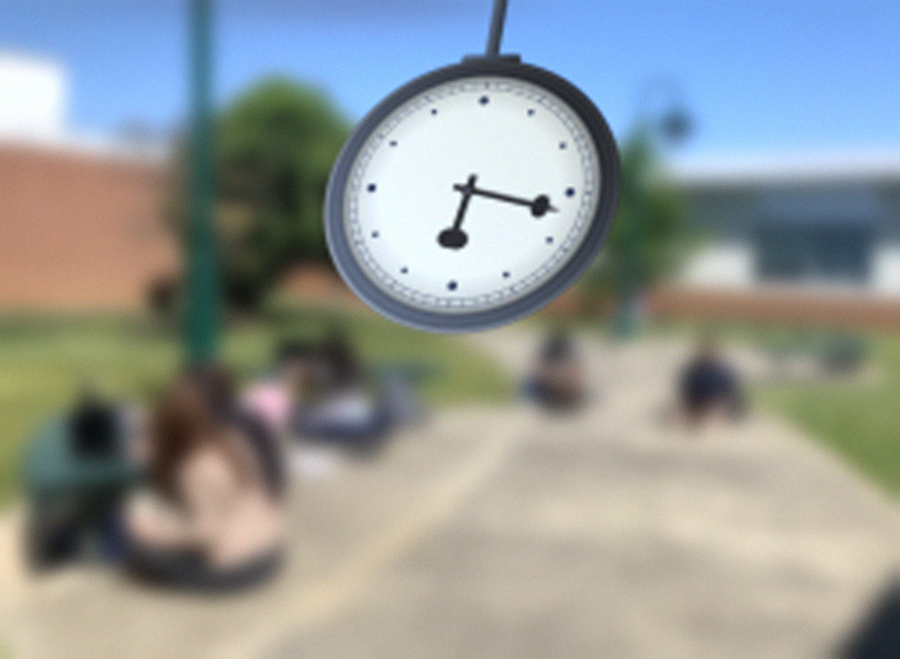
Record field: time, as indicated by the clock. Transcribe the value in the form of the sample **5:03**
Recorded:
**6:17**
